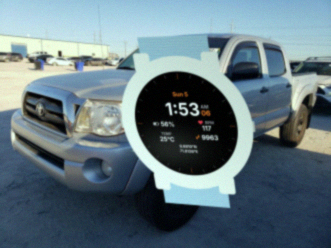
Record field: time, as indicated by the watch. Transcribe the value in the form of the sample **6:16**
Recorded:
**1:53**
